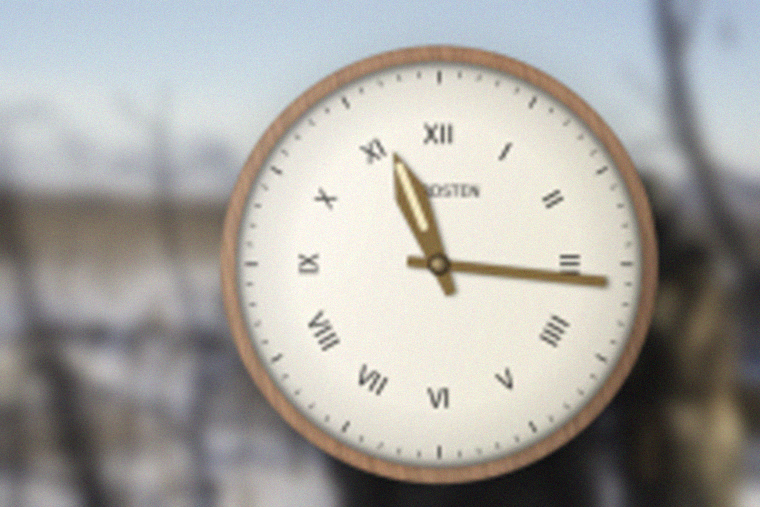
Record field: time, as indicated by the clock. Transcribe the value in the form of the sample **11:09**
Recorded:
**11:16**
